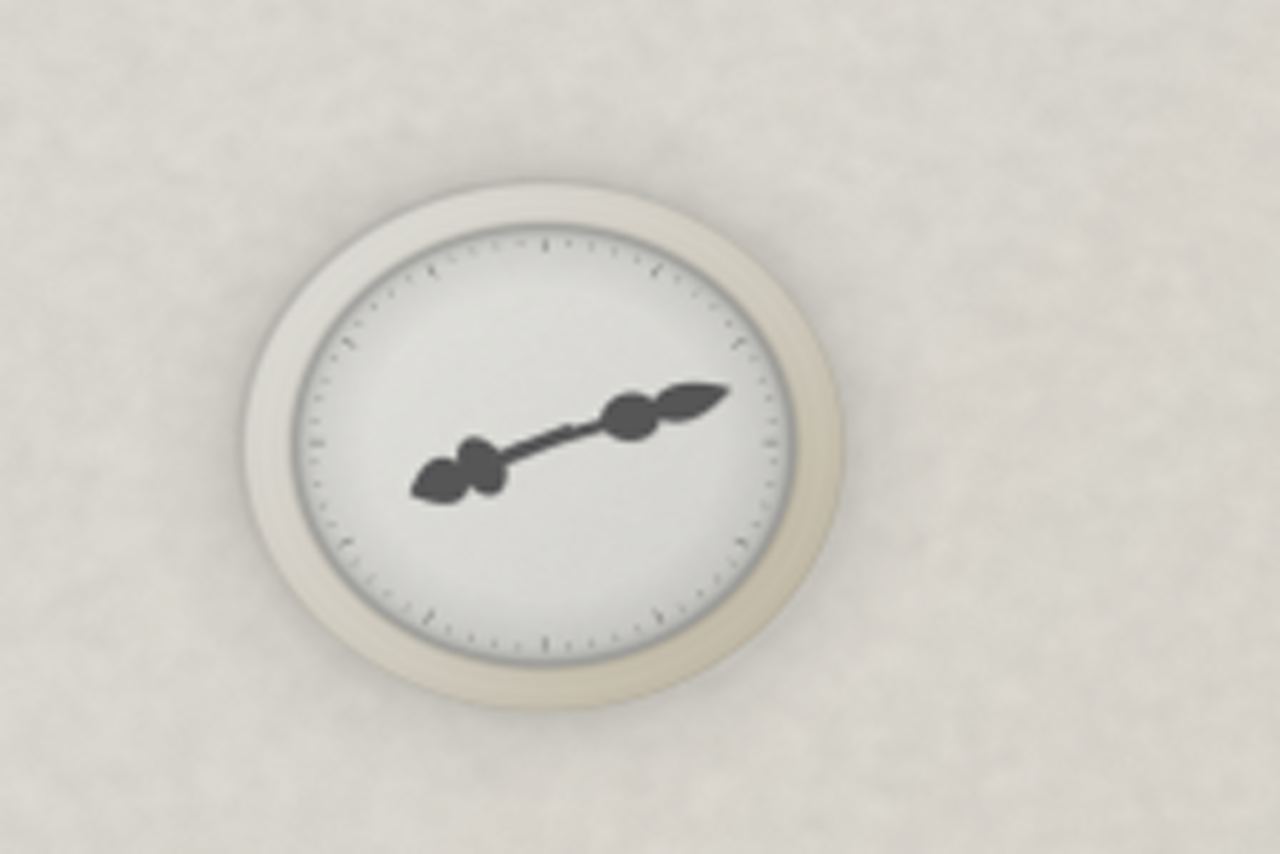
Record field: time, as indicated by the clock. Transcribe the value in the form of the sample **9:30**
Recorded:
**8:12**
